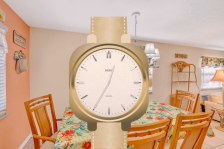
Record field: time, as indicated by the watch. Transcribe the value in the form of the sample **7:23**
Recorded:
**12:35**
